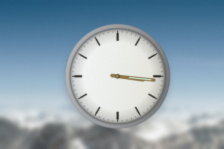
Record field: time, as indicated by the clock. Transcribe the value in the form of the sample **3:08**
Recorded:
**3:16**
